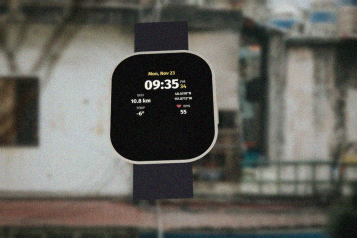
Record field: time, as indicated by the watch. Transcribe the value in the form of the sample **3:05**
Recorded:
**9:35**
